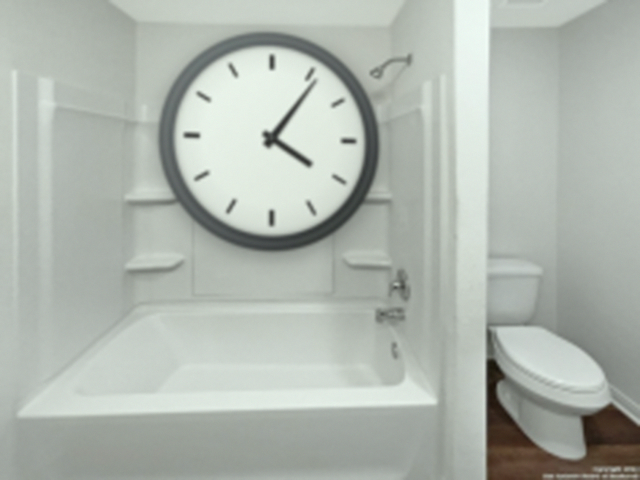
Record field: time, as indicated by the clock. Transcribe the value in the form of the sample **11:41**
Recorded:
**4:06**
